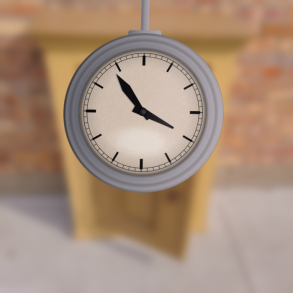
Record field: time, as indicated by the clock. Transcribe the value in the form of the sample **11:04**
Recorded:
**3:54**
